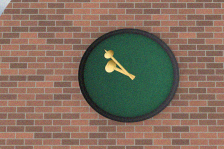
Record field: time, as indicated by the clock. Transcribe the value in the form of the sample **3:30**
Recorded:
**9:53**
